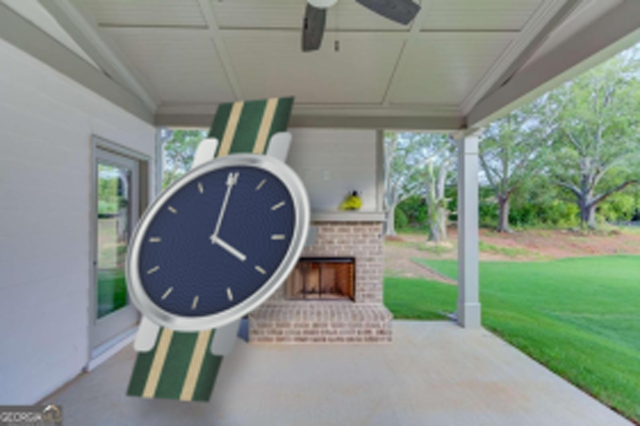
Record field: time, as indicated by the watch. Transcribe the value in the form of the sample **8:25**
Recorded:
**4:00**
